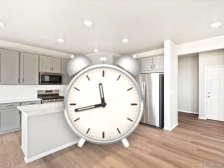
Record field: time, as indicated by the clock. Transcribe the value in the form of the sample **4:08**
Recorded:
**11:43**
